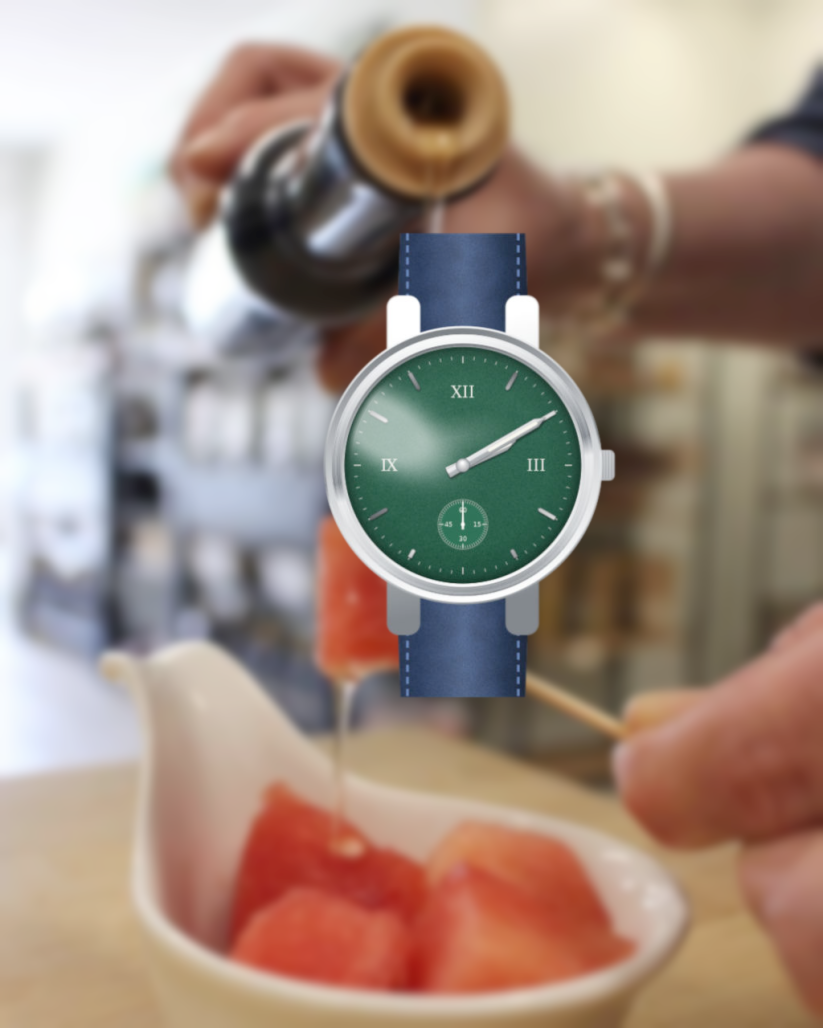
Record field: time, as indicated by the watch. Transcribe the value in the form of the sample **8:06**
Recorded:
**2:10**
